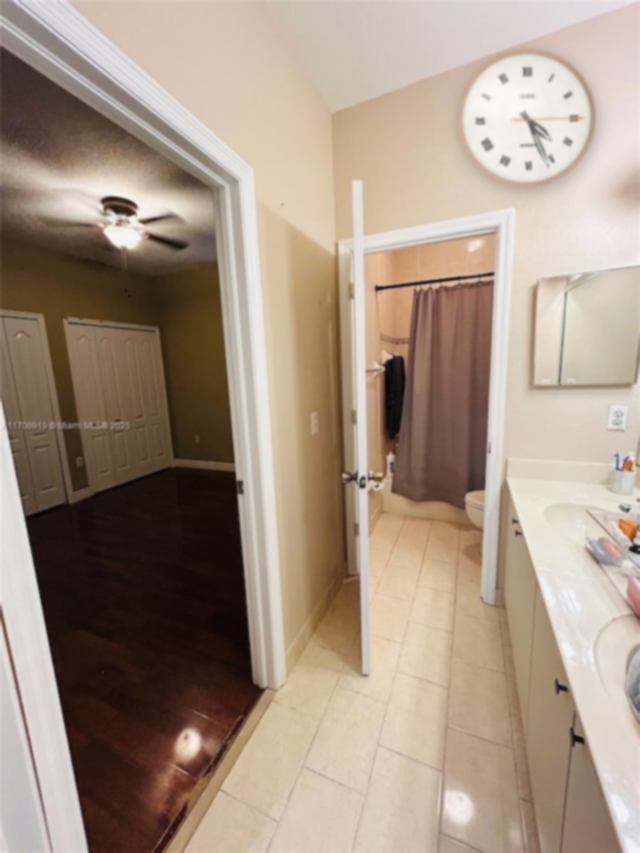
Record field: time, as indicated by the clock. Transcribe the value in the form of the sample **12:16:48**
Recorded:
**4:26:15**
